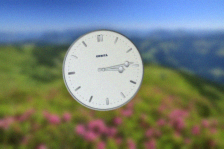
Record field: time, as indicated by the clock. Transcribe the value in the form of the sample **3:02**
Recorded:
**3:14**
